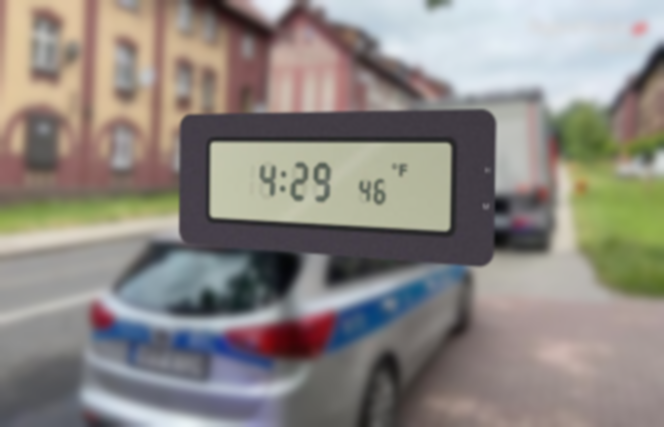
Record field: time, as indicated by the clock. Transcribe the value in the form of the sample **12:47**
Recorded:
**4:29**
